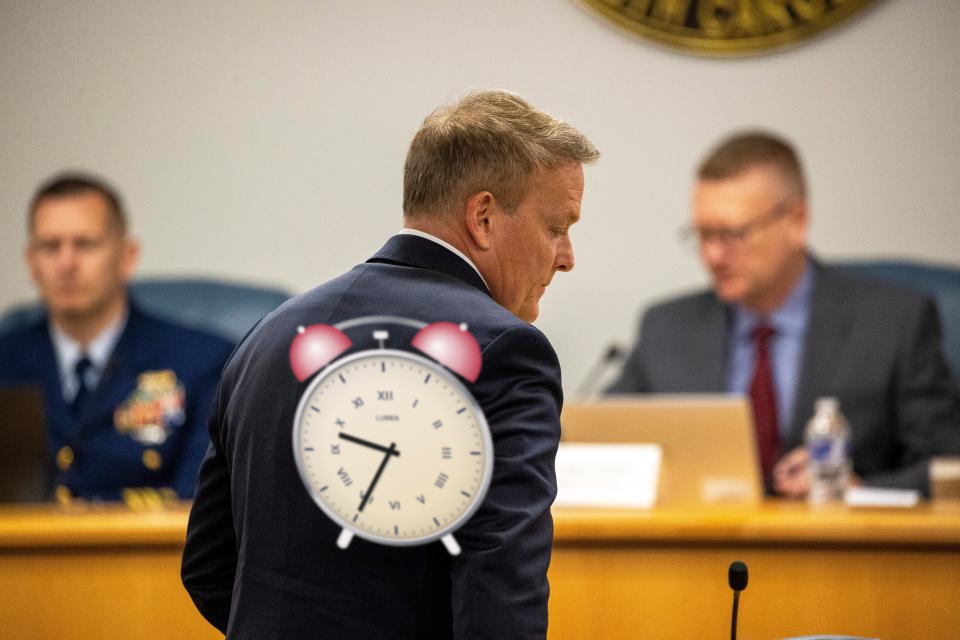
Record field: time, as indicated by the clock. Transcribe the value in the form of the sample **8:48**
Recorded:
**9:35**
